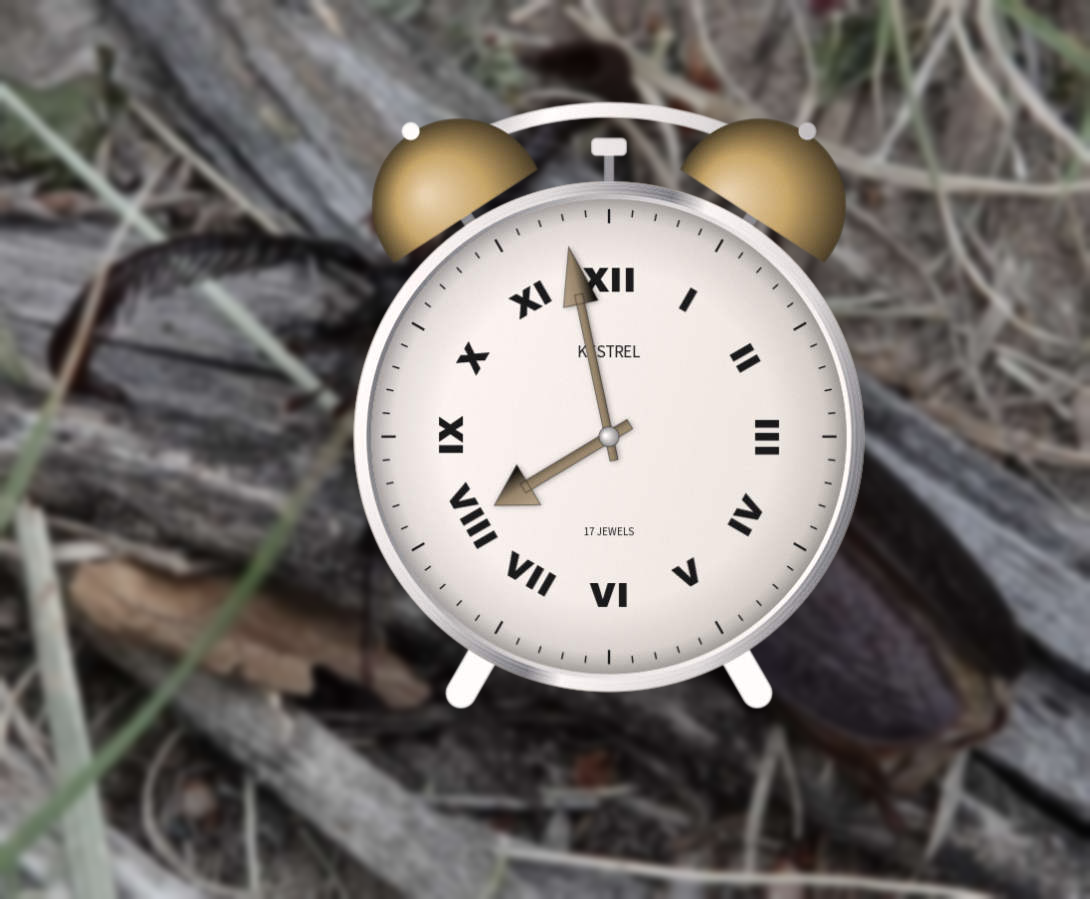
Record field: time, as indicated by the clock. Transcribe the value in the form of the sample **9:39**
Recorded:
**7:58**
